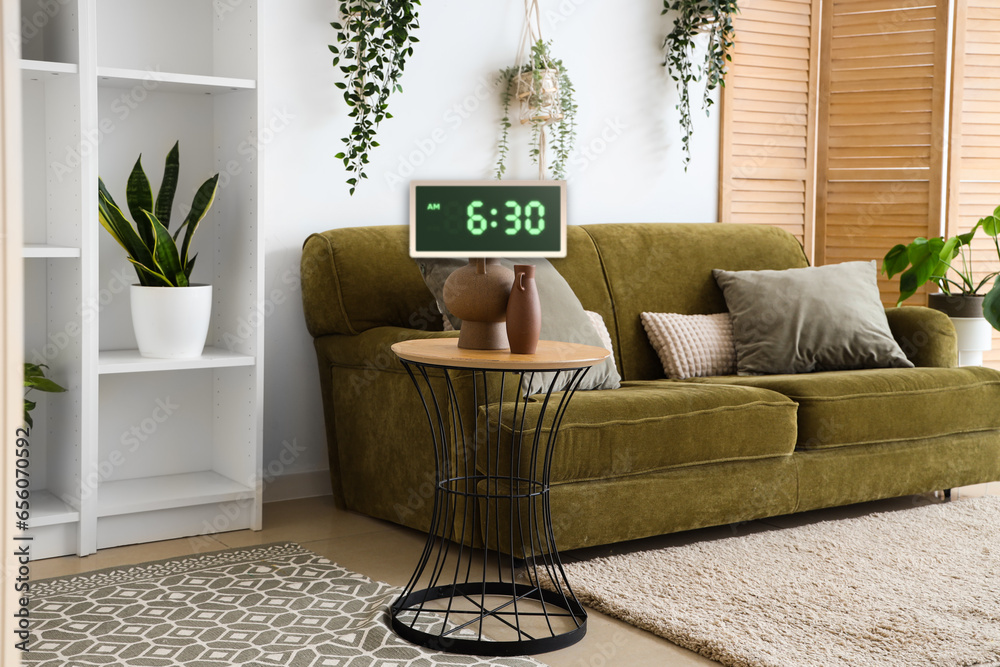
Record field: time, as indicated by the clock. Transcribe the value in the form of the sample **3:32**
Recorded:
**6:30**
